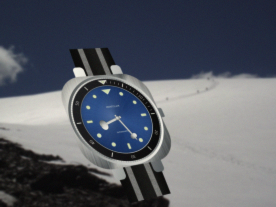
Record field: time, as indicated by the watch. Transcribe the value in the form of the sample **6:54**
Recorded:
**8:26**
